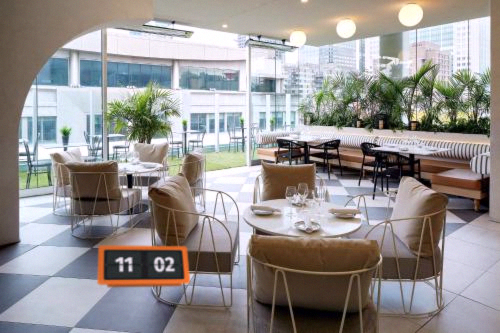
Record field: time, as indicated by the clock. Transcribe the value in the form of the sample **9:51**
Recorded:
**11:02**
